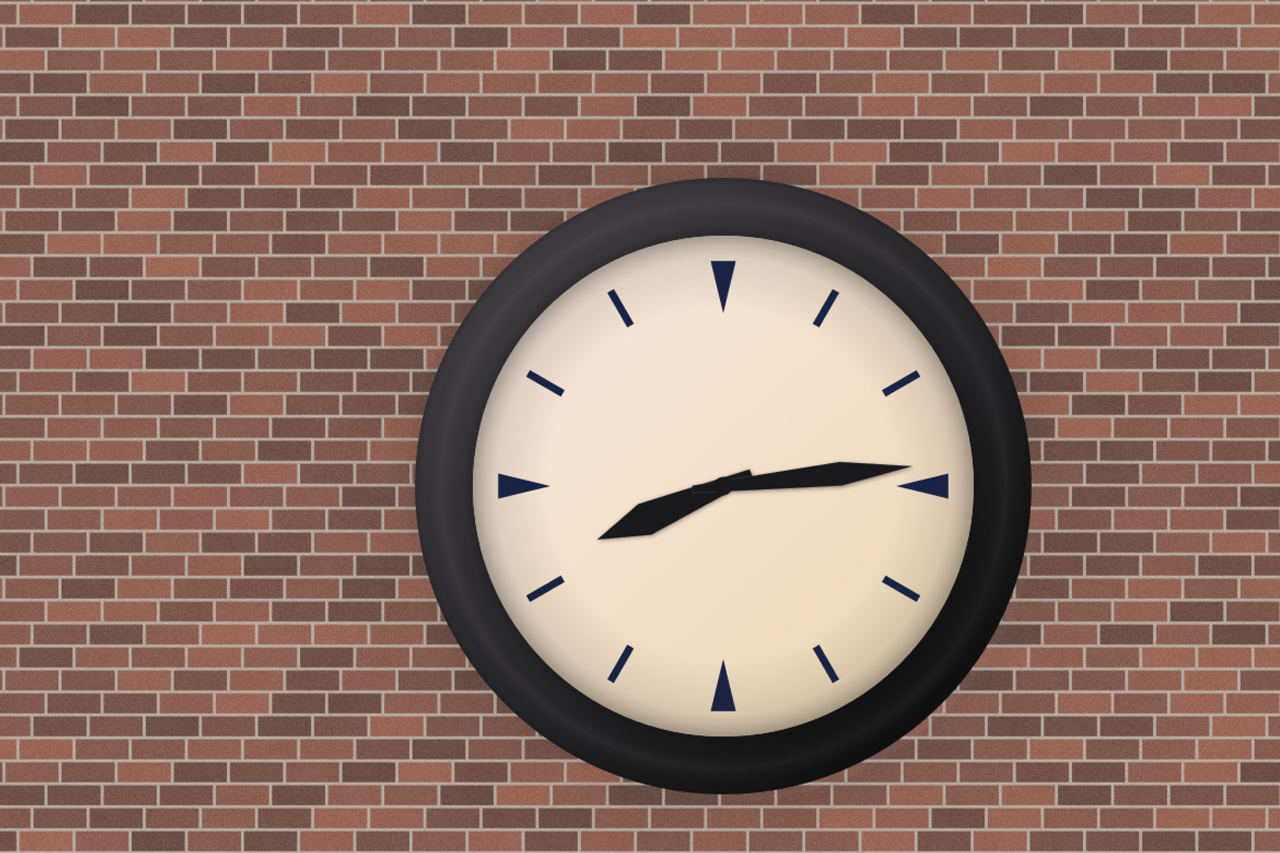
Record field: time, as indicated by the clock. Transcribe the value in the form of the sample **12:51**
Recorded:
**8:14**
